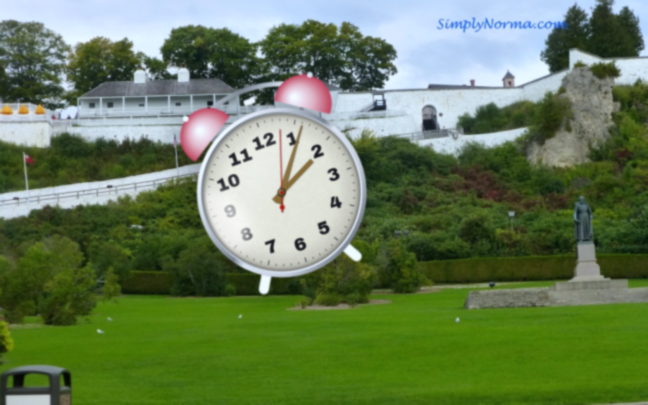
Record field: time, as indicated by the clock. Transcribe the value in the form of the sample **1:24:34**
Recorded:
**2:06:03**
